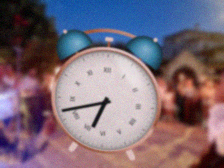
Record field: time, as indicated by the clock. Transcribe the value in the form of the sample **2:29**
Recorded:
**6:42**
